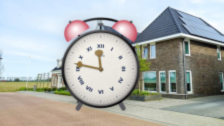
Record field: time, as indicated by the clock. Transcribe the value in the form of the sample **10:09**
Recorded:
**11:47**
